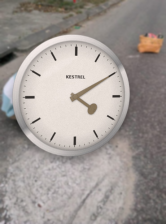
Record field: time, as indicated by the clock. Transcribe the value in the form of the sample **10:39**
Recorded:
**4:10**
